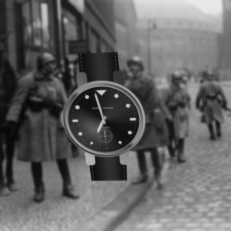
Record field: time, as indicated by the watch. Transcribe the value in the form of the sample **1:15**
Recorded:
**6:58**
